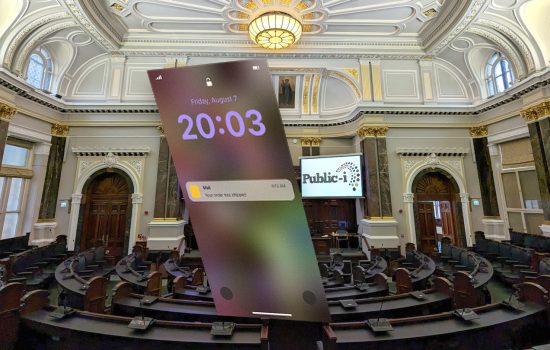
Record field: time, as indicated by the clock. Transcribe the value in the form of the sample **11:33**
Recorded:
**20:03**
